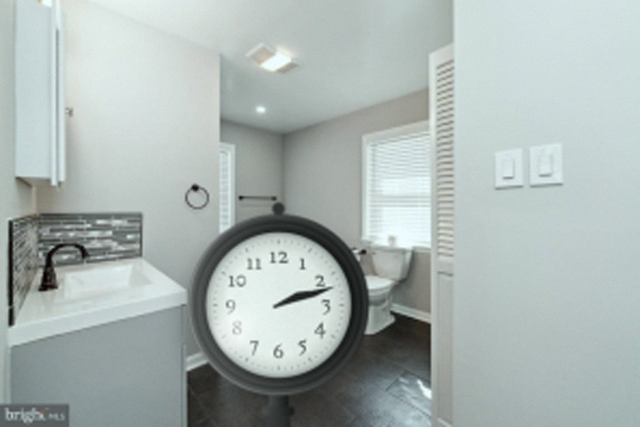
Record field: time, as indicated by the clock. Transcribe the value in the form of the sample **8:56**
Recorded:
**2:12**
